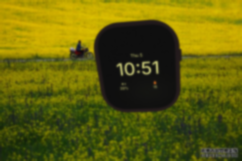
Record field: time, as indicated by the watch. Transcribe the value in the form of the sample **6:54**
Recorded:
**10:51**
